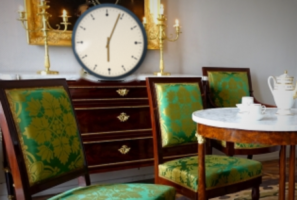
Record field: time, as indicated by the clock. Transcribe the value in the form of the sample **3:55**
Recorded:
**6:04**
